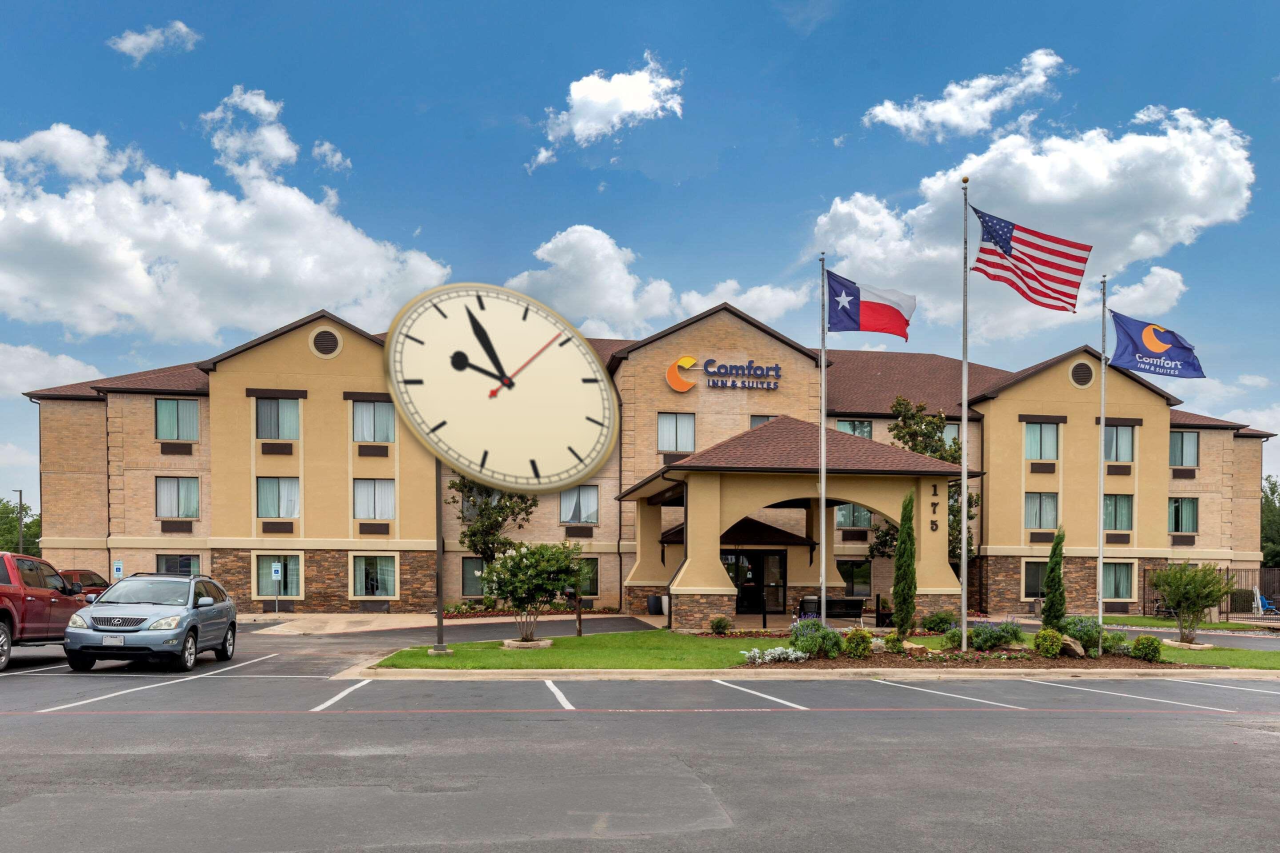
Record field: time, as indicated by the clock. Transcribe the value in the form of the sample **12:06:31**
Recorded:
**9:58:09**
